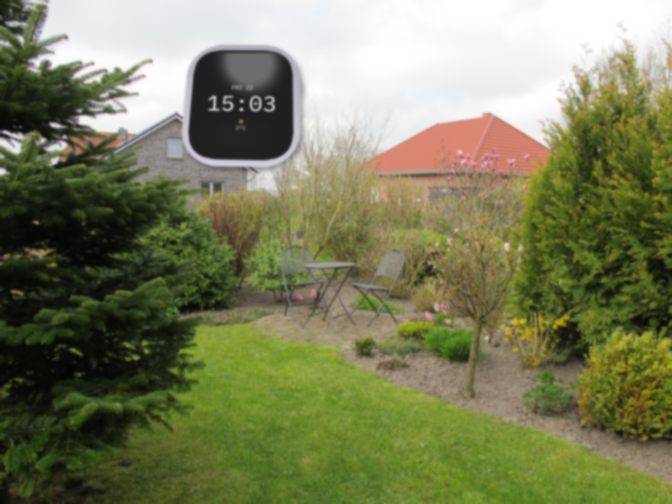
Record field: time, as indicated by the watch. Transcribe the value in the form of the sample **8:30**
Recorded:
**15:03**
